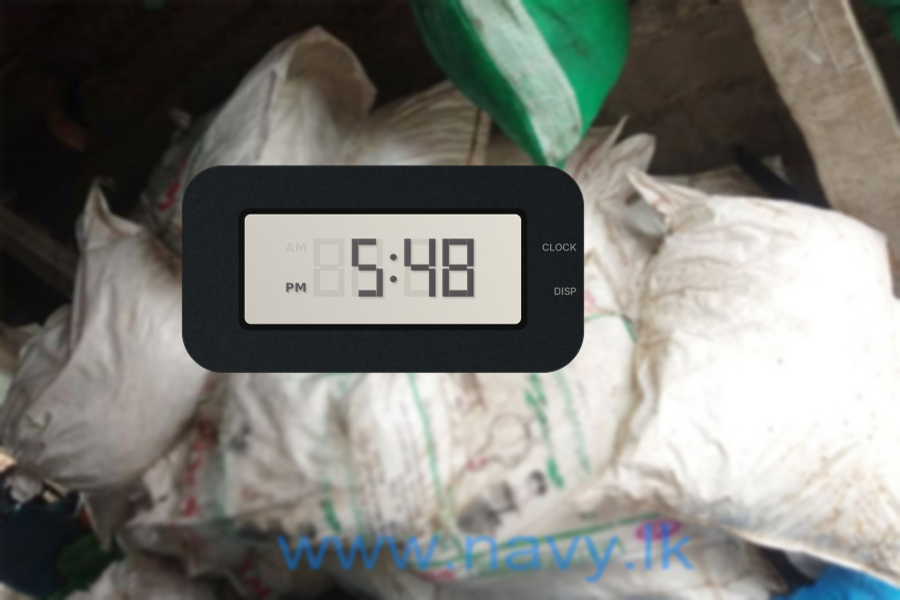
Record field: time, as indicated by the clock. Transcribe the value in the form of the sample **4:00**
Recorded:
**5:48**
